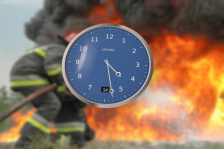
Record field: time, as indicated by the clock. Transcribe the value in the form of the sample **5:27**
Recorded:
**4:28**
